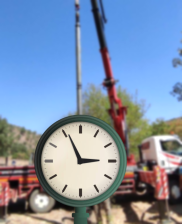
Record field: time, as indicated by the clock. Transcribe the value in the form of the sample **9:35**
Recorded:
**2:56**
